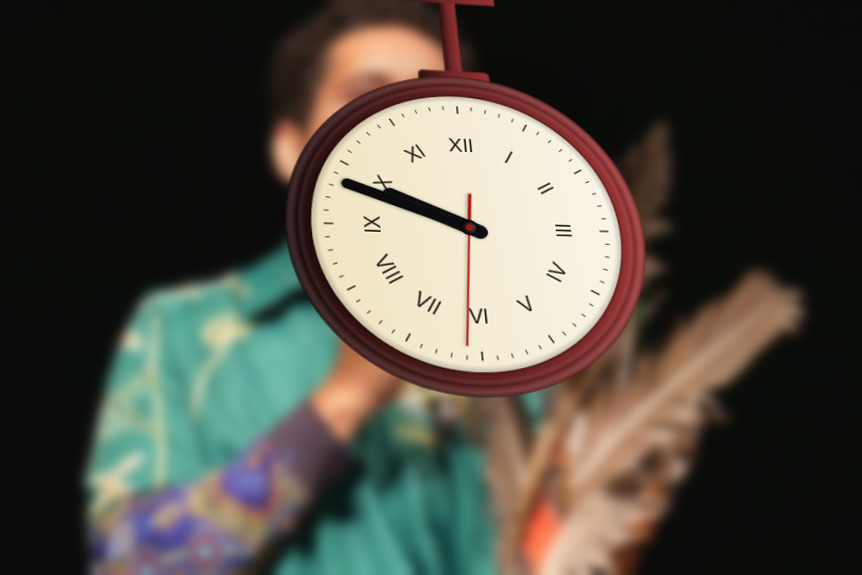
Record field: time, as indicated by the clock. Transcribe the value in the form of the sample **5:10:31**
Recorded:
**9:48:31**
